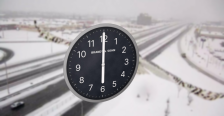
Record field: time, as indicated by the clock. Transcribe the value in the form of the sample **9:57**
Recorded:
**6:00**
